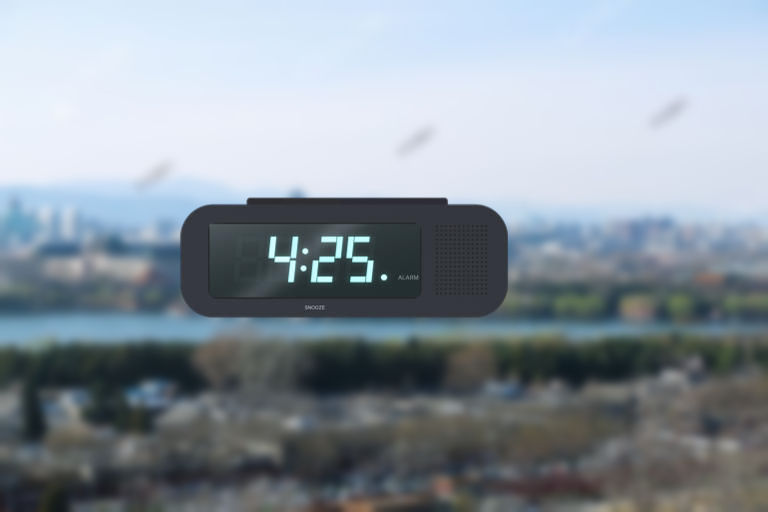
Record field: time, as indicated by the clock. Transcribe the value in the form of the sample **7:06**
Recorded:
**4:25**
